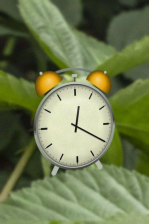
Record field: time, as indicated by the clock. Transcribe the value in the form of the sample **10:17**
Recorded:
**12:20**
